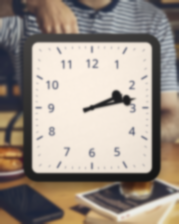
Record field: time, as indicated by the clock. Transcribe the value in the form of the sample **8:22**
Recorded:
**2:13**
